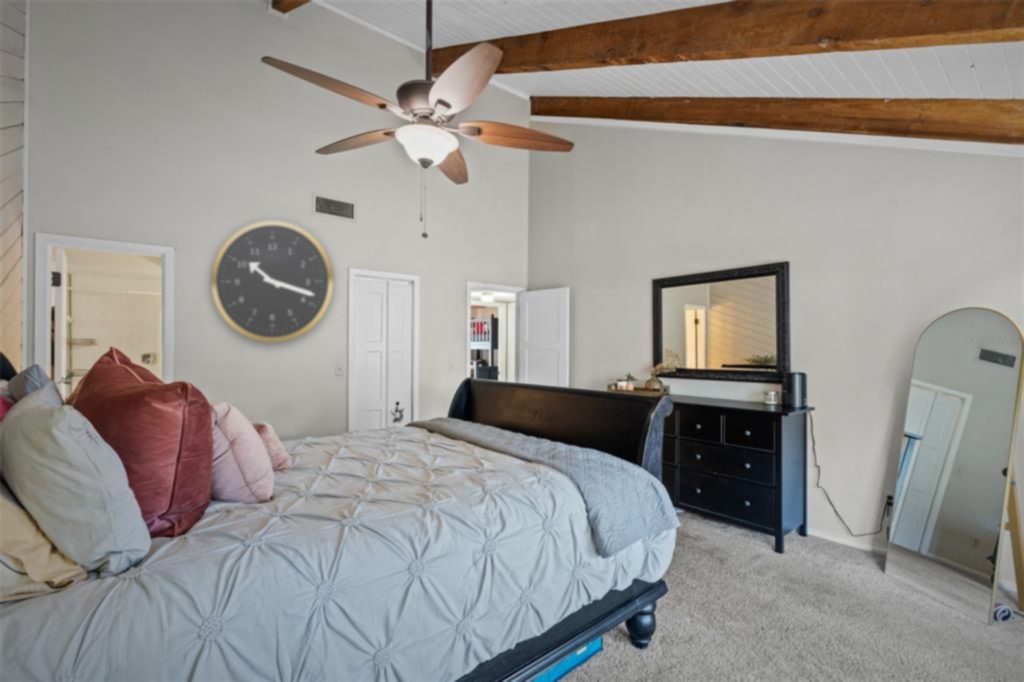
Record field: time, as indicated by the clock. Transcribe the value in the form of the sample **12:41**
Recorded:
**10:18**
